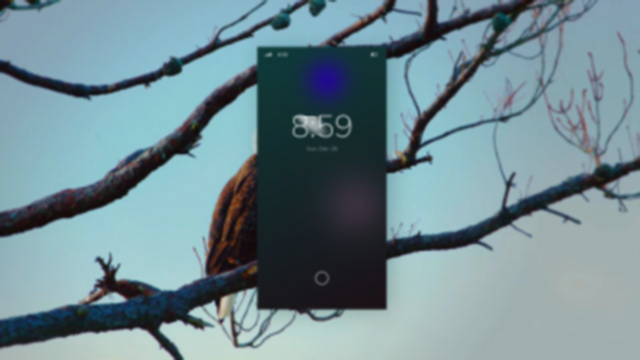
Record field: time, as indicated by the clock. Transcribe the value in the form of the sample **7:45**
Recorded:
**8:59**
